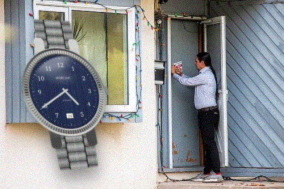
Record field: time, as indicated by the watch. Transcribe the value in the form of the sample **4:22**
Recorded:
**4:40**
